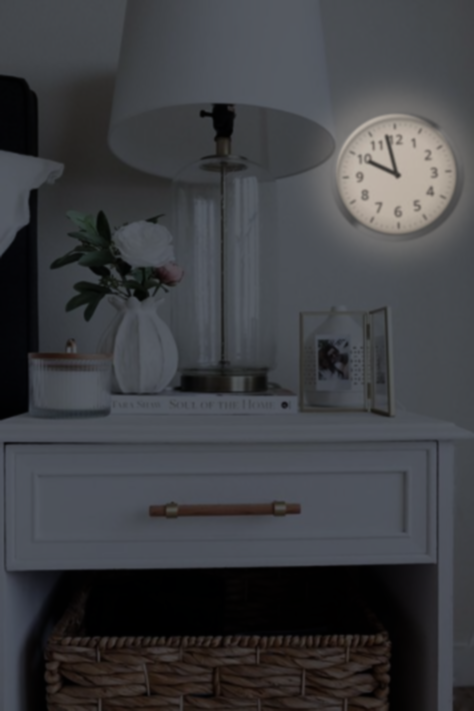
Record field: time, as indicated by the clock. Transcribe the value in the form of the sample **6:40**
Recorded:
**9:58**
